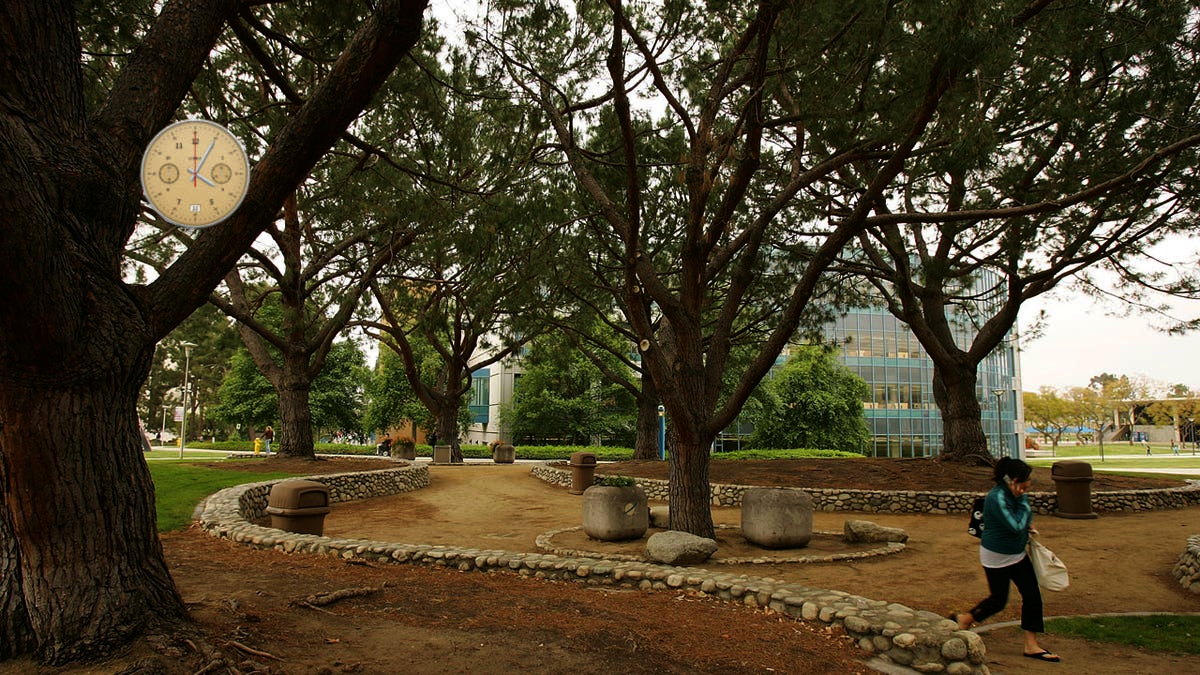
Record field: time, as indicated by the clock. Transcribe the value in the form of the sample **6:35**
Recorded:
**4:05**
